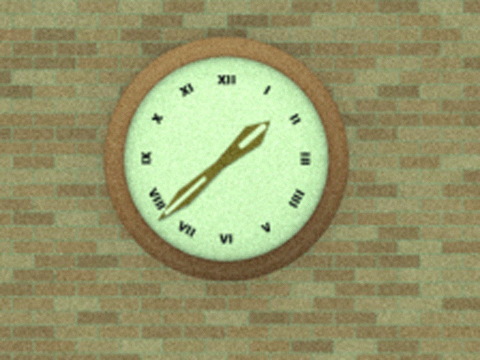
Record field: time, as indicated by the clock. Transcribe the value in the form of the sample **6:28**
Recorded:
**1:38**
